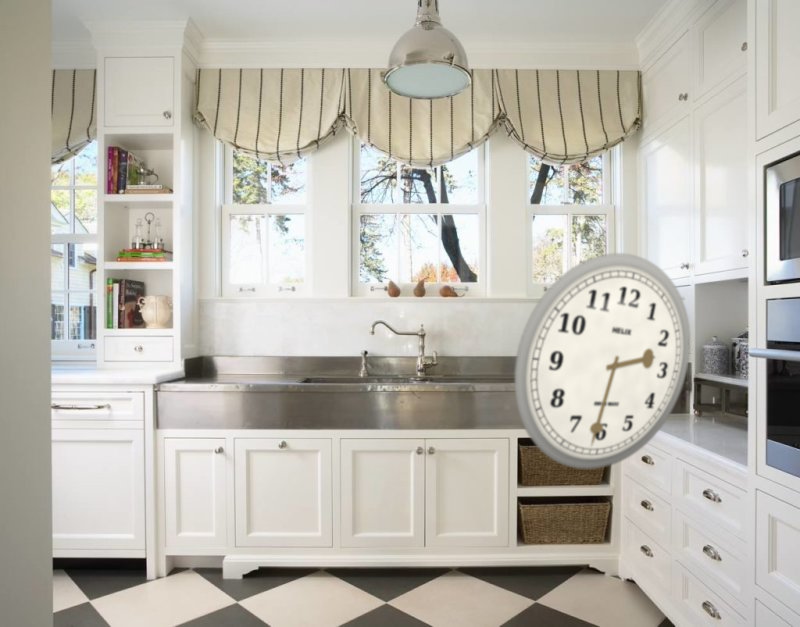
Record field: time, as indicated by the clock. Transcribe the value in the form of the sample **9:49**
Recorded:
**2:31**
